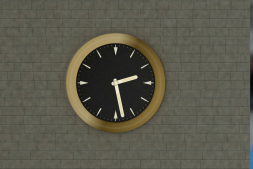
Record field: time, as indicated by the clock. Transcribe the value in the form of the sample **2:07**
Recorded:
**2:28**
